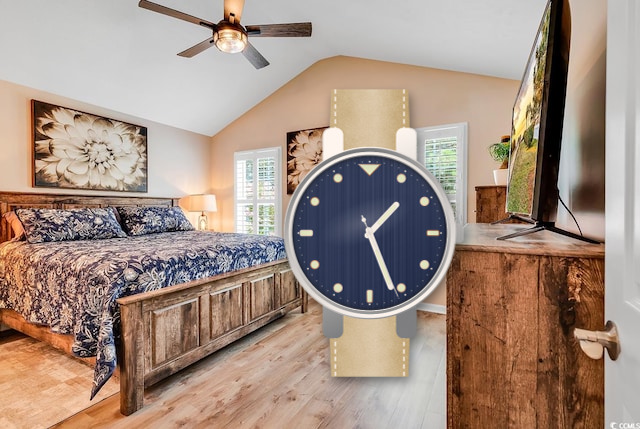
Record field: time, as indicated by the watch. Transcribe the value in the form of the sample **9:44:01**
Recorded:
**1:26:26**
